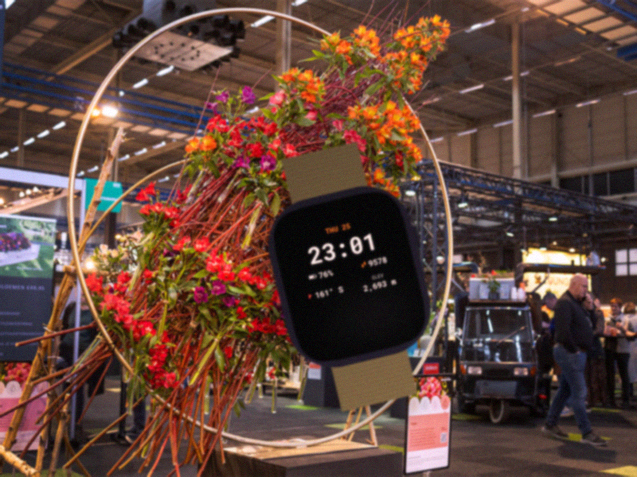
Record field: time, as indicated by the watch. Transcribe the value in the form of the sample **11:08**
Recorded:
**23:01**
